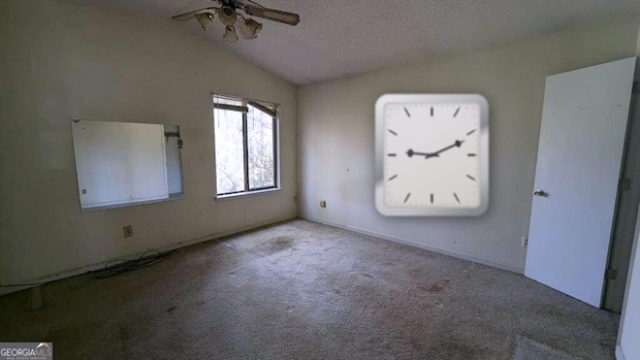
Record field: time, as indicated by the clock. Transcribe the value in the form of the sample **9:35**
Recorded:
**9:11**
